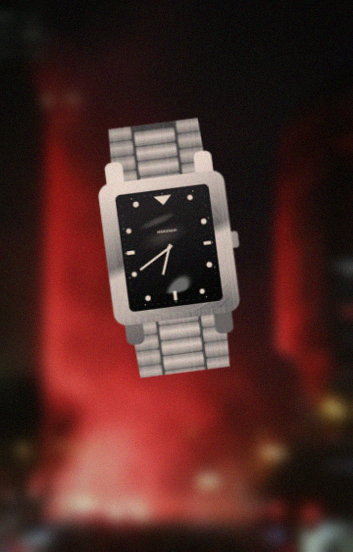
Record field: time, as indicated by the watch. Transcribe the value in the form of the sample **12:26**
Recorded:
**6:40**
